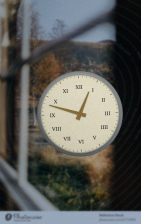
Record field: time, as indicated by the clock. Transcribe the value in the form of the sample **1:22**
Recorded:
**12:48**
